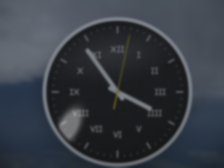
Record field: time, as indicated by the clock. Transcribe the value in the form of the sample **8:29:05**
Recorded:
**3:54:02**
